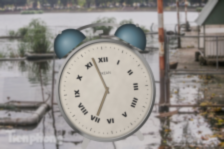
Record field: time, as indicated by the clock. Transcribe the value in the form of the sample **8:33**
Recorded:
**6:57**
